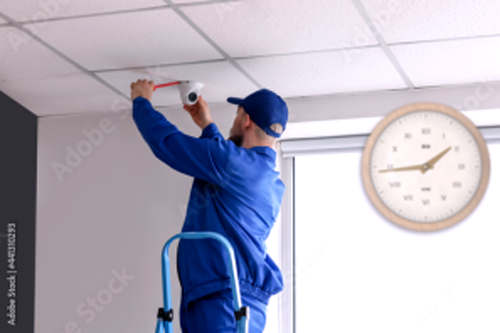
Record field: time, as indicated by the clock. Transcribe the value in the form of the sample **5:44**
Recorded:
**1:44**
